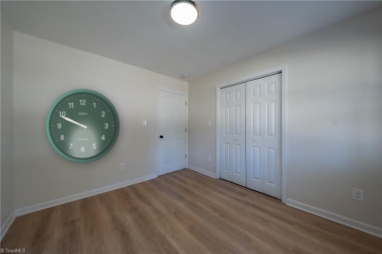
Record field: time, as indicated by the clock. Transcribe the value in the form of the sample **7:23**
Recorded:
**9:49**
